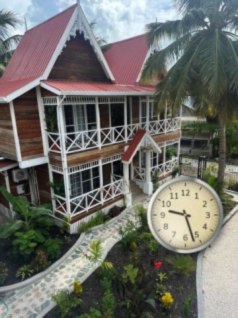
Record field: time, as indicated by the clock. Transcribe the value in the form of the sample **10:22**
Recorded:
**9:27**
